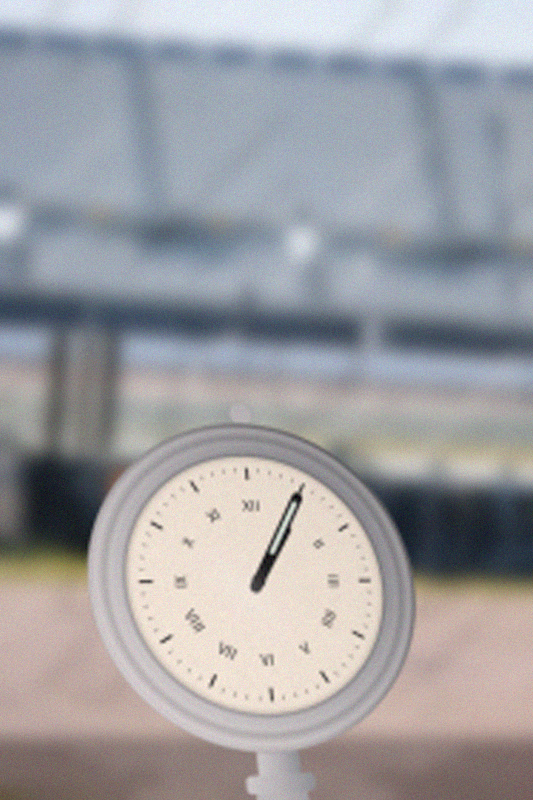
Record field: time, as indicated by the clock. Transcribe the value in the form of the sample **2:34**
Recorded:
**1:05**
